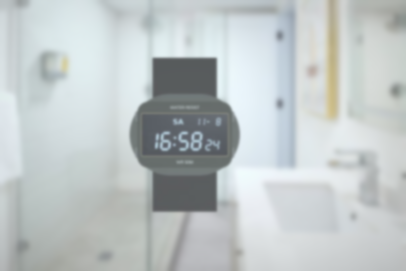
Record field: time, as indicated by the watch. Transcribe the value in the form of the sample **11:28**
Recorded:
**16:58**
